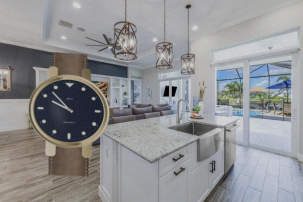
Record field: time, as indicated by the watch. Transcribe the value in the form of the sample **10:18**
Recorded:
**9:53**
